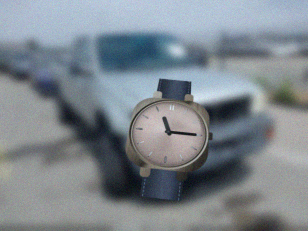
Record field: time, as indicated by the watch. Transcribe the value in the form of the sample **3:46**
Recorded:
**11:15**
